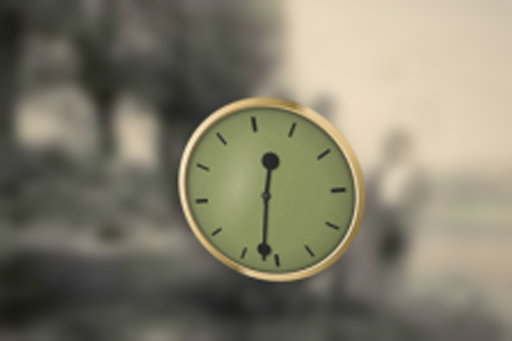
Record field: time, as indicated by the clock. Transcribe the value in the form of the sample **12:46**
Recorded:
**12:32**
